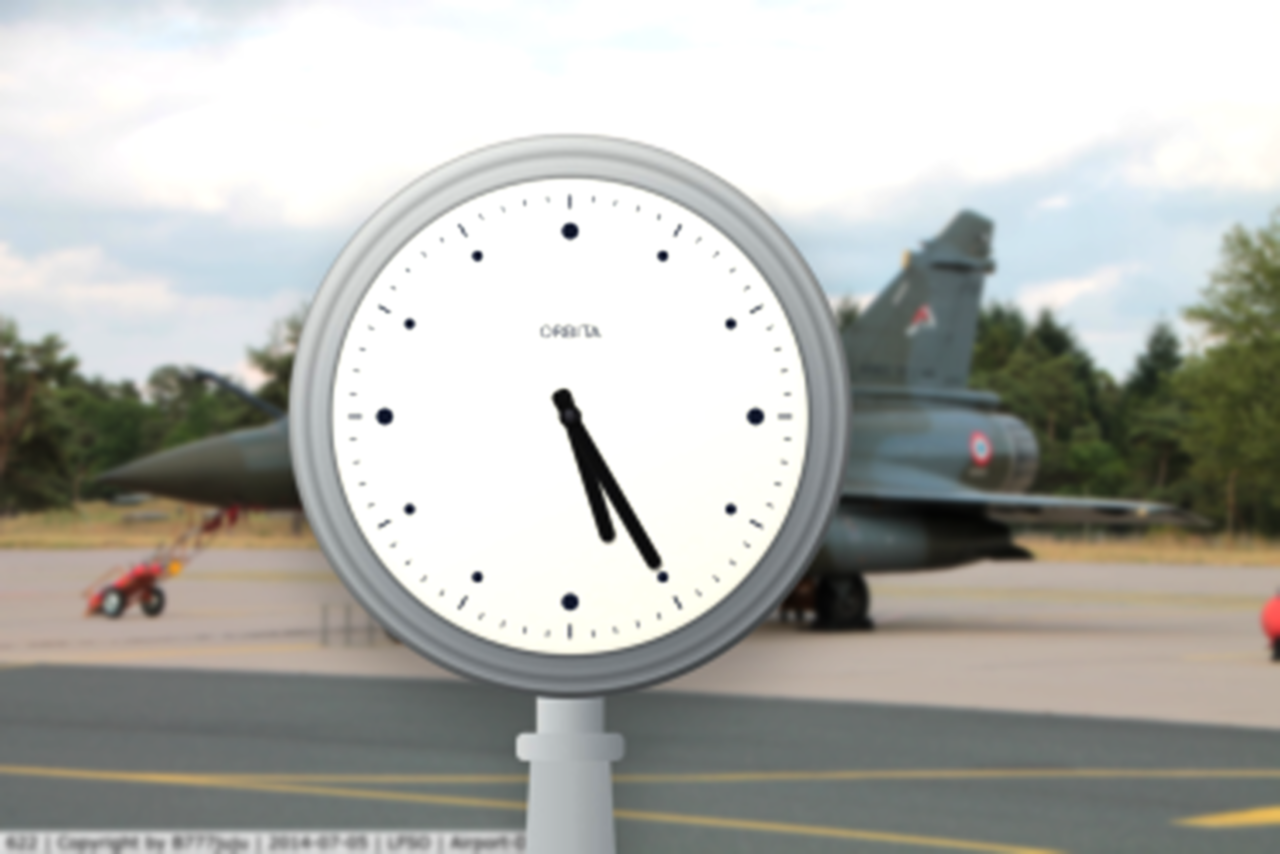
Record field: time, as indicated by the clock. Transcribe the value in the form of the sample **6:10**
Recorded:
**5:25**
